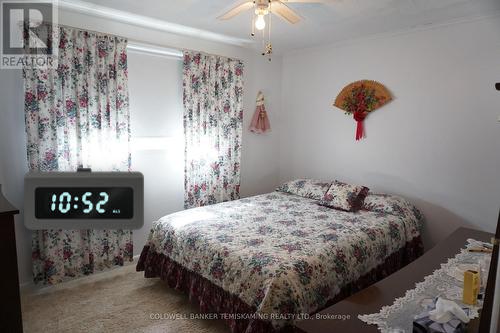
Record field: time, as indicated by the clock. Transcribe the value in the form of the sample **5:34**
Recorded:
**10:52**
